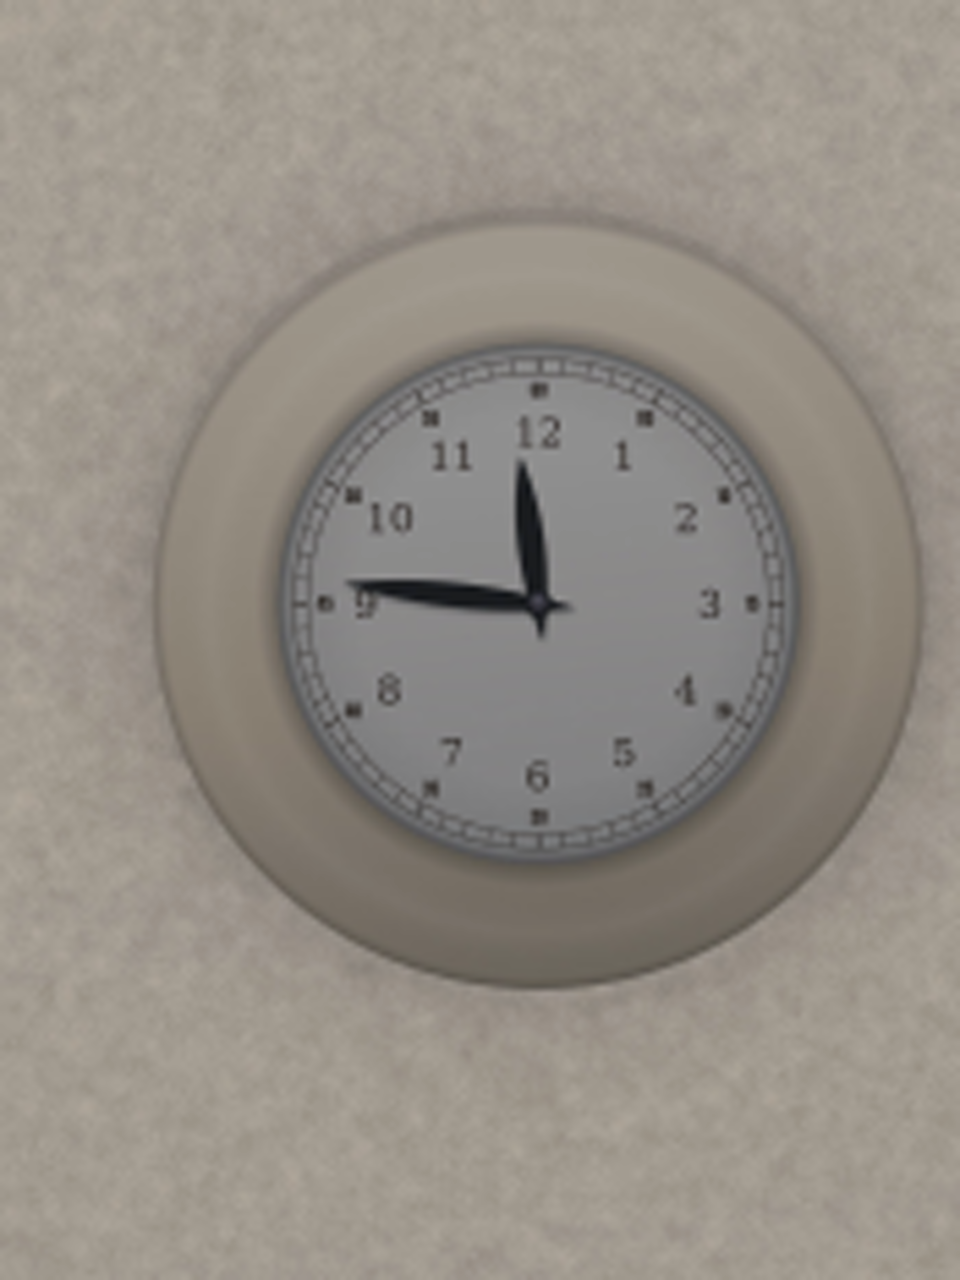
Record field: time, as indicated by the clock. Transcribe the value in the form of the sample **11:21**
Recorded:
**11:46**
